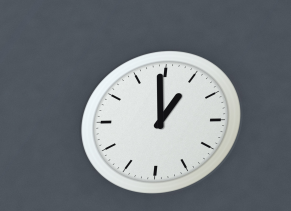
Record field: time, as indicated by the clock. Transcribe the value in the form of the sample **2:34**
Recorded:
**12:59**
